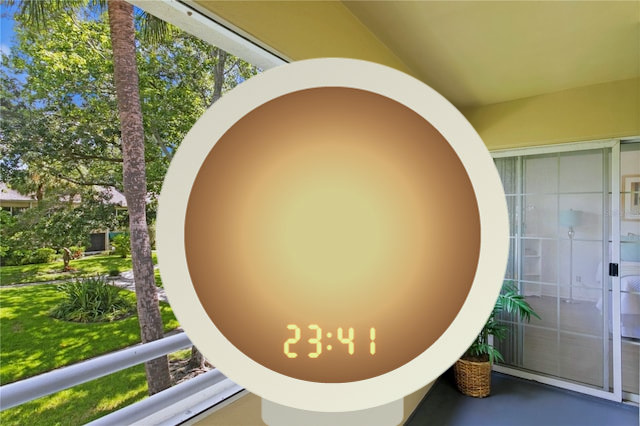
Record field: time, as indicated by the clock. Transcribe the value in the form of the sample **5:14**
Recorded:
**23:41**
